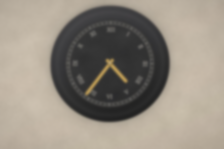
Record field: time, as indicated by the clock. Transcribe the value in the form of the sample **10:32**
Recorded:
**4:36**
